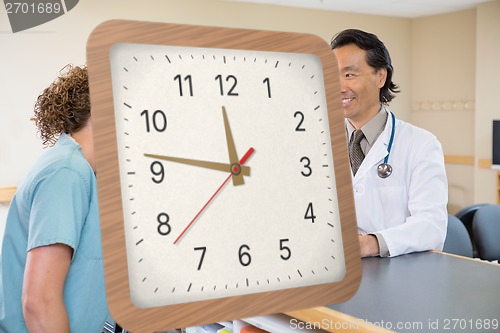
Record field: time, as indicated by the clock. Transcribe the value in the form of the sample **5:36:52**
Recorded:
**11:46:38**
